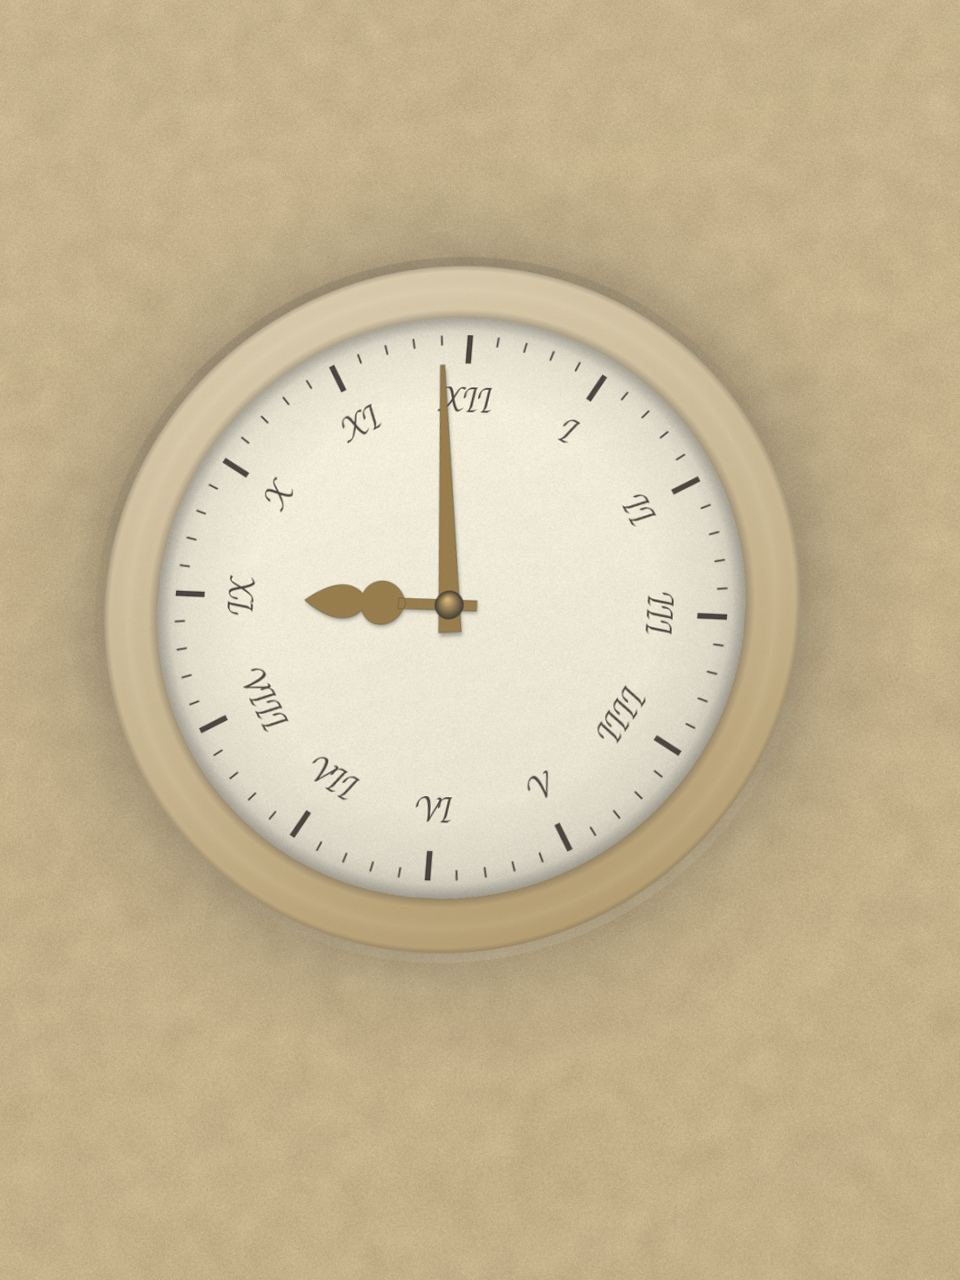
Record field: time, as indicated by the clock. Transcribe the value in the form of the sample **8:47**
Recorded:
**8:59**
